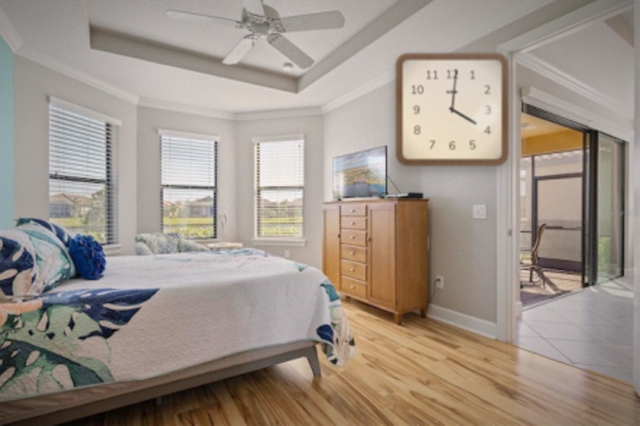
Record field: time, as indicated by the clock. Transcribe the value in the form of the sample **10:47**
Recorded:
**4:01**
